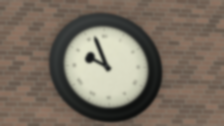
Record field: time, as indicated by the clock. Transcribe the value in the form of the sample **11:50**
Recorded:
**9:57**
